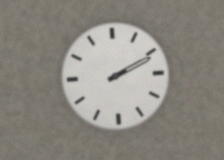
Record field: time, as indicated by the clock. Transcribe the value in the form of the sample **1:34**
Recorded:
**2:11**
